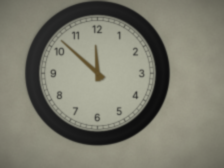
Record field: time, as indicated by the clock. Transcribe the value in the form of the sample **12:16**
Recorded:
**11:52**
